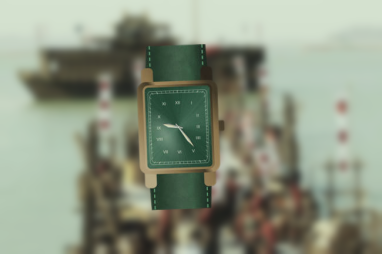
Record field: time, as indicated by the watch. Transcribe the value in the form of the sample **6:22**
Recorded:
**9:24**
